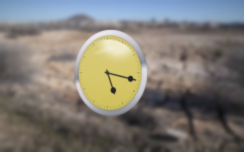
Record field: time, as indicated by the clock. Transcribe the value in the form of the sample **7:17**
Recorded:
**5:17**
